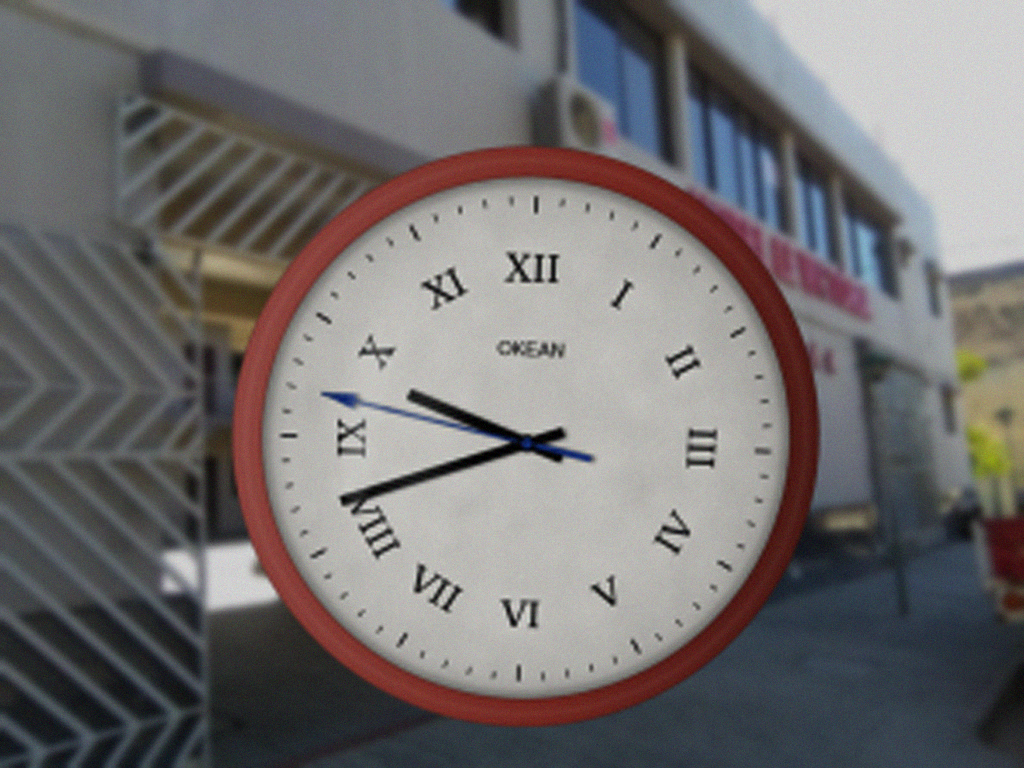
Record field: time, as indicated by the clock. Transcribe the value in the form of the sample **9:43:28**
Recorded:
**9:41:47**
